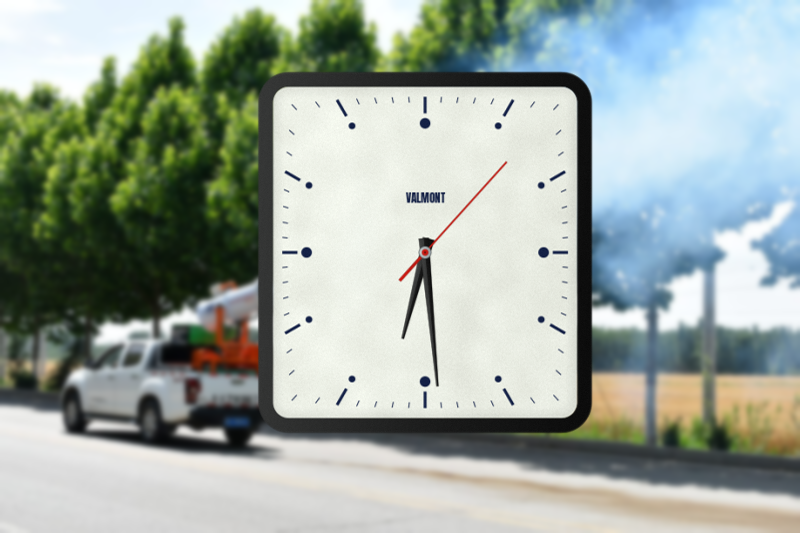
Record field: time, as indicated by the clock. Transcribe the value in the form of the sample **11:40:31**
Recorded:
**6:29:07**
